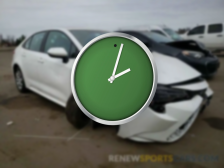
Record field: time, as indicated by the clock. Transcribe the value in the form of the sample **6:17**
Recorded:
**2:02**
